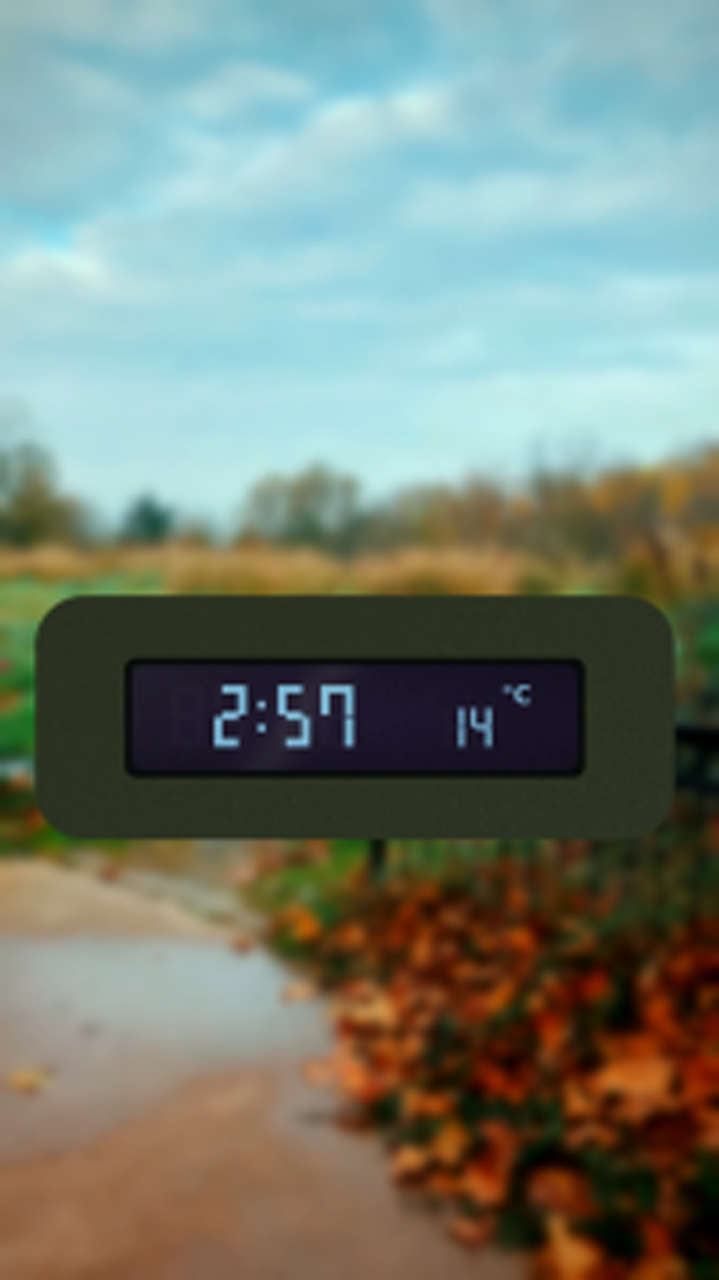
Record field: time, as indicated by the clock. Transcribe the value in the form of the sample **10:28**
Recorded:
**2:57**
